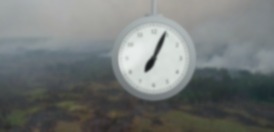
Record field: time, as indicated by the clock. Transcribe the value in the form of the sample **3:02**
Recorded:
**7:04**
